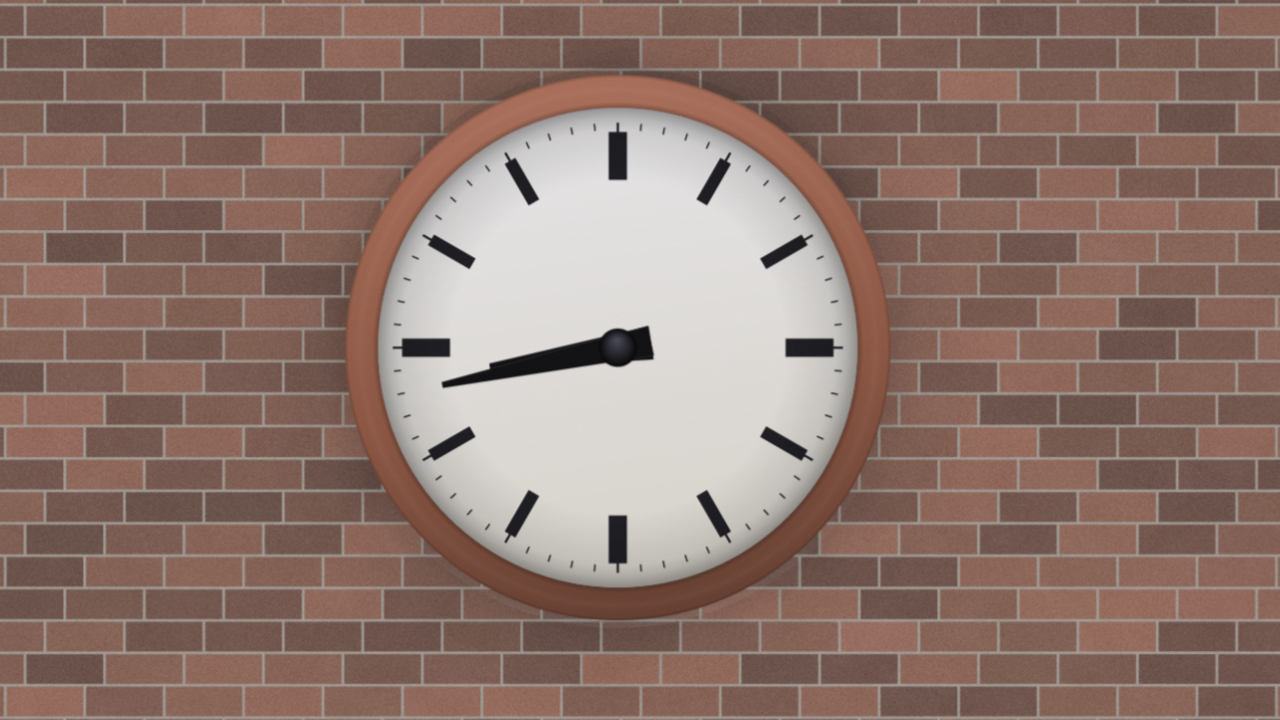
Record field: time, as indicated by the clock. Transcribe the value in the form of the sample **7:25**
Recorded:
**8:43**
